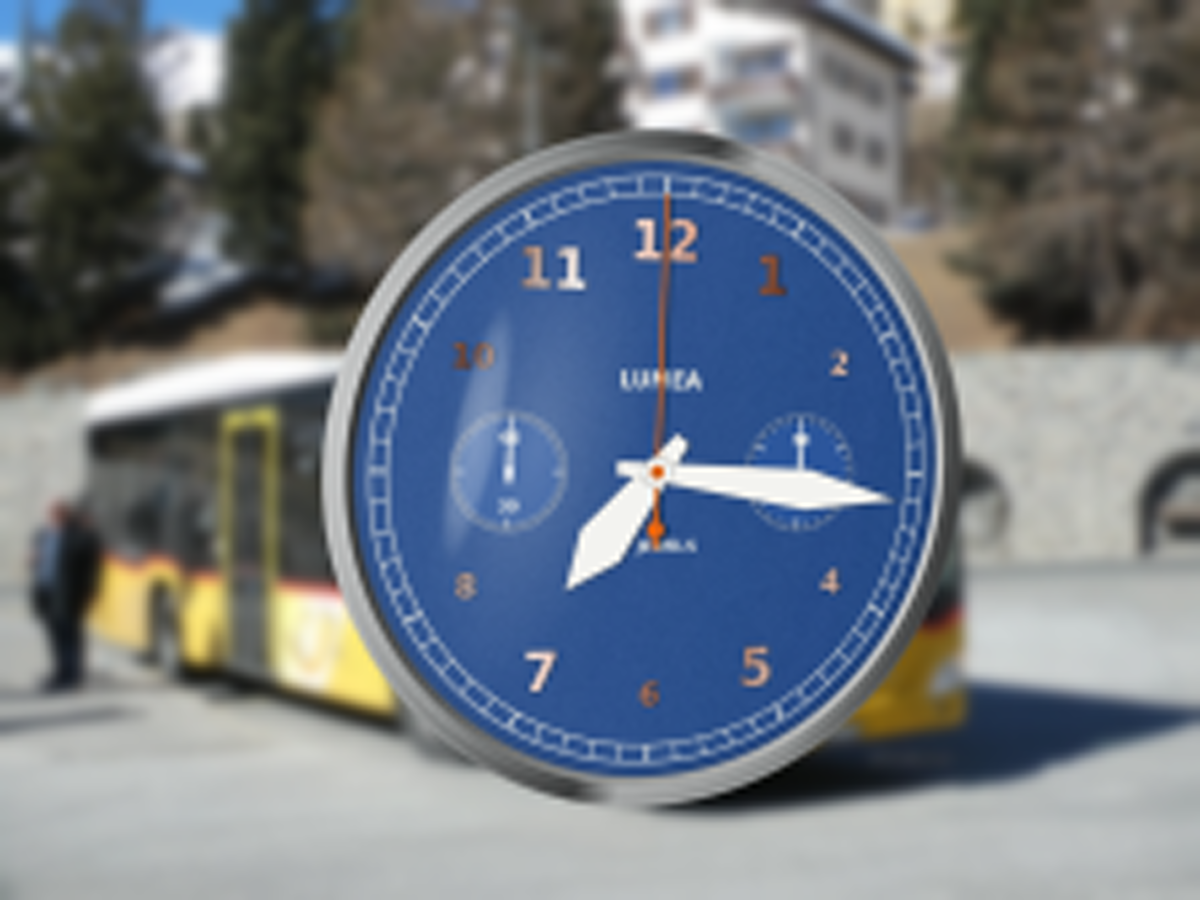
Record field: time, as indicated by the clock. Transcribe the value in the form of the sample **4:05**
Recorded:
**7:16**
